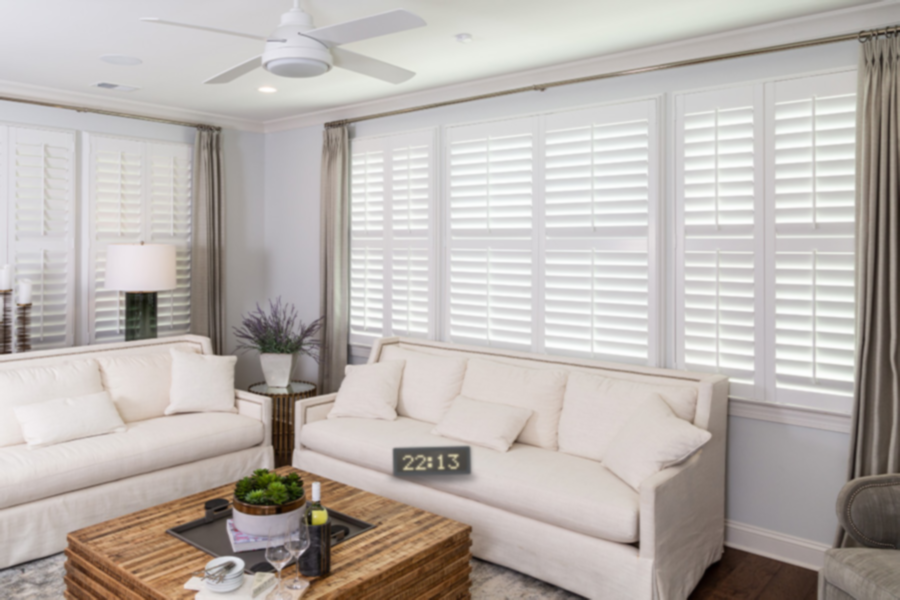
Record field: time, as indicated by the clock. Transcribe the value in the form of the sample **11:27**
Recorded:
**22:13**
